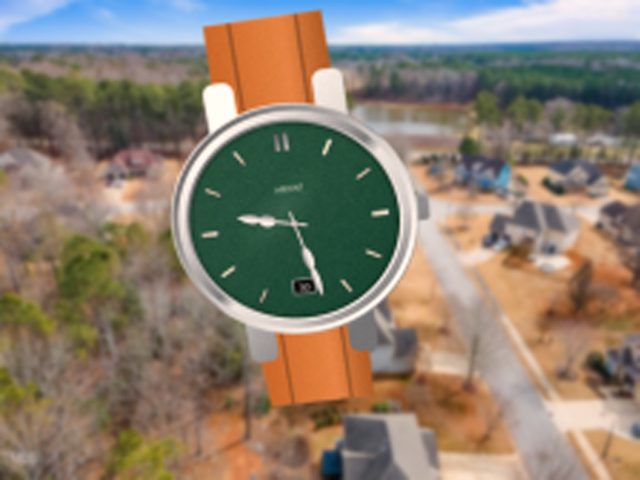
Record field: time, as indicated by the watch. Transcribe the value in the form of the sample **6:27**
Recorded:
**9:28**
